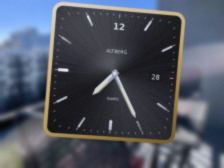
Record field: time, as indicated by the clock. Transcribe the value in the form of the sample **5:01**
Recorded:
**7:25**
